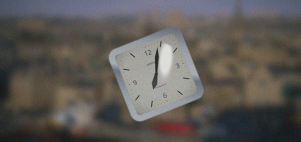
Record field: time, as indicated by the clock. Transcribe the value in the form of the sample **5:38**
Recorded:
**7:04**
